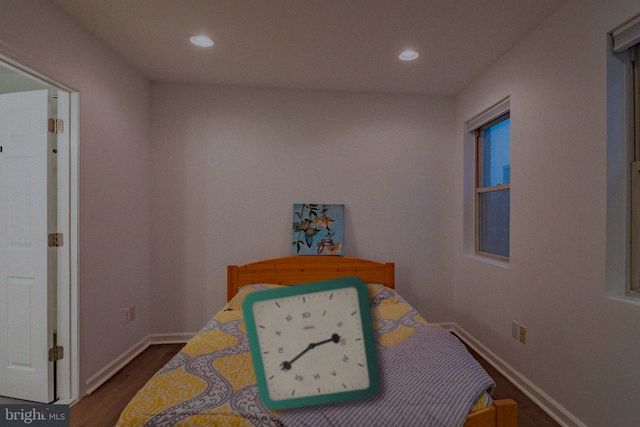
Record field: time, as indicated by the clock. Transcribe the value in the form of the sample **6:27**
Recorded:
**2:40**
